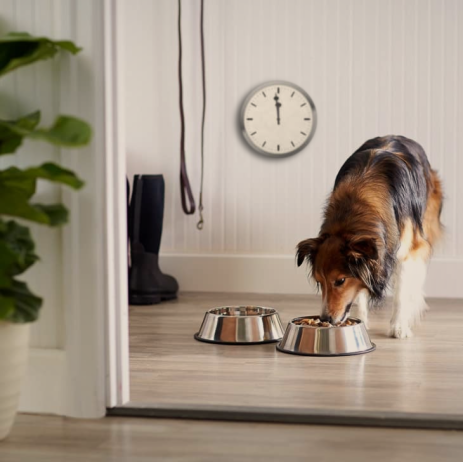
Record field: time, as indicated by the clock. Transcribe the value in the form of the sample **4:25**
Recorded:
**11:59**
